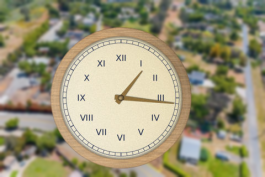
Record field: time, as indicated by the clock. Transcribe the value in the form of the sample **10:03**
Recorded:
**1:16**
